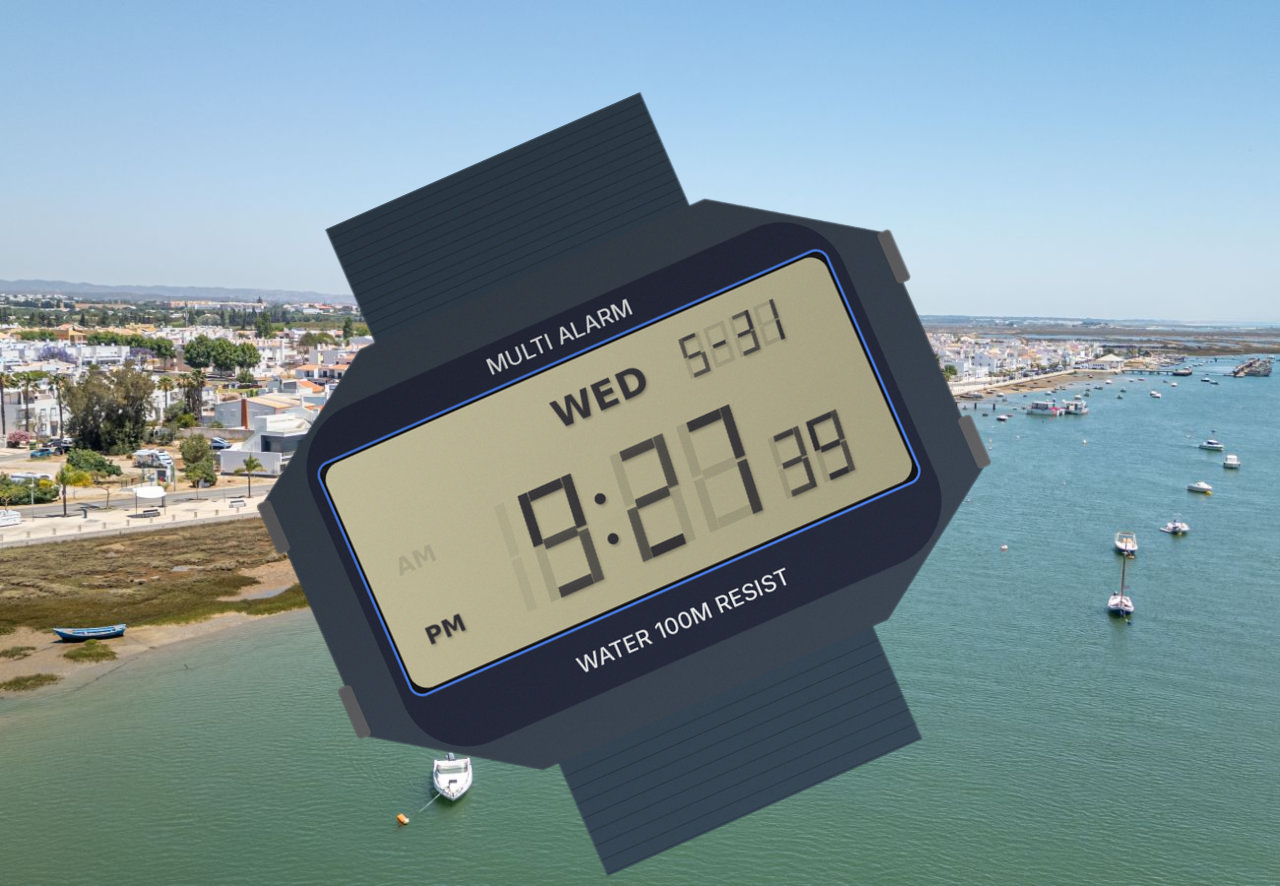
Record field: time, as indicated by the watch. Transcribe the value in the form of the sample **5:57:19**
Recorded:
**9:27:39**
